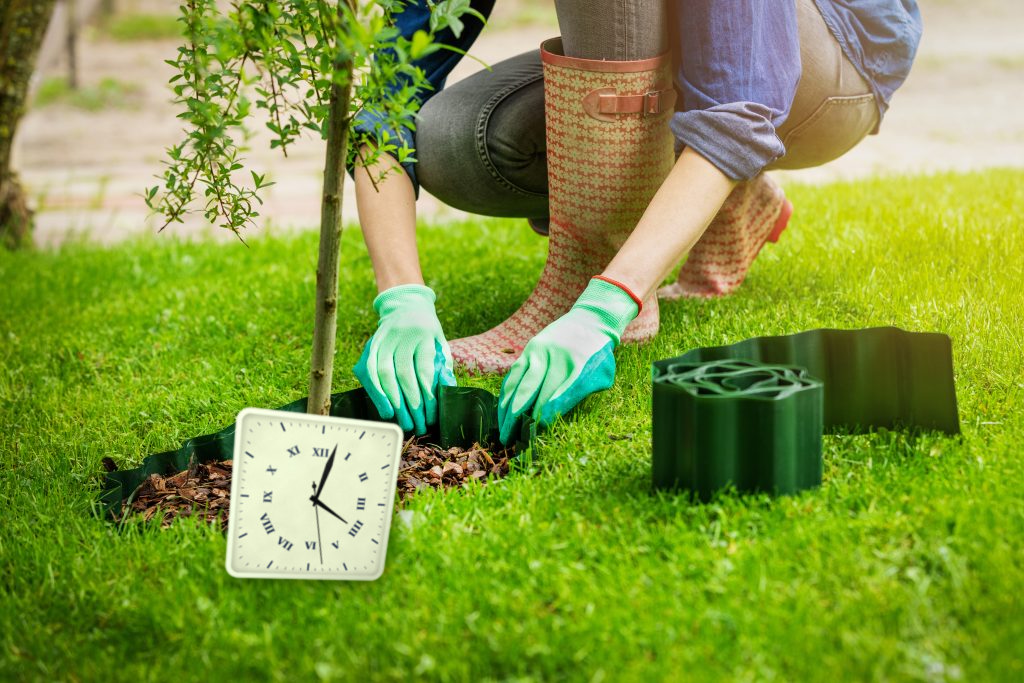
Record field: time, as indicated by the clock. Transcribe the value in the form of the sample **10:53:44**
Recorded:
**4:02:28**
